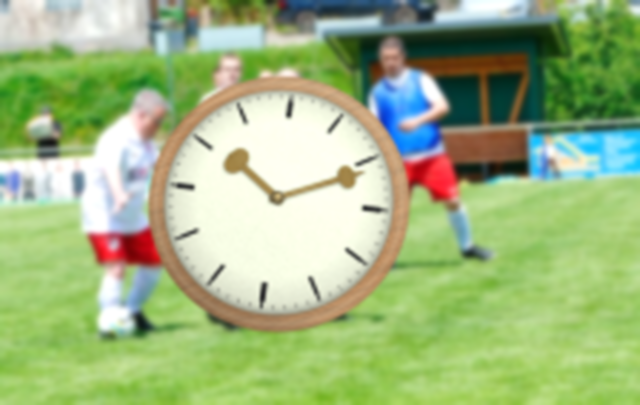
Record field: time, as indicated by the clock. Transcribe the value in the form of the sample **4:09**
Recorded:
**10:11**
